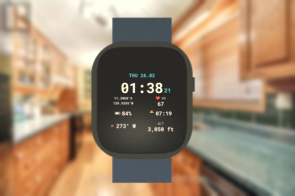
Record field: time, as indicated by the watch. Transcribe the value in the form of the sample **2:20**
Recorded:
**1:38**
